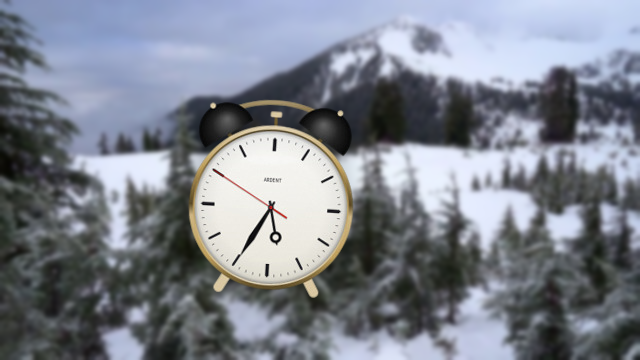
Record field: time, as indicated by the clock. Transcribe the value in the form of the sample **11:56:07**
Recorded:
**5:34:50**
